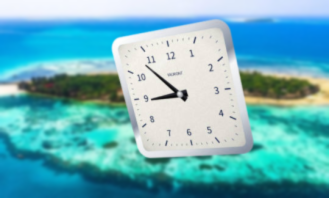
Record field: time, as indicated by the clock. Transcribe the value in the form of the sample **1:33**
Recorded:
**8:53**
